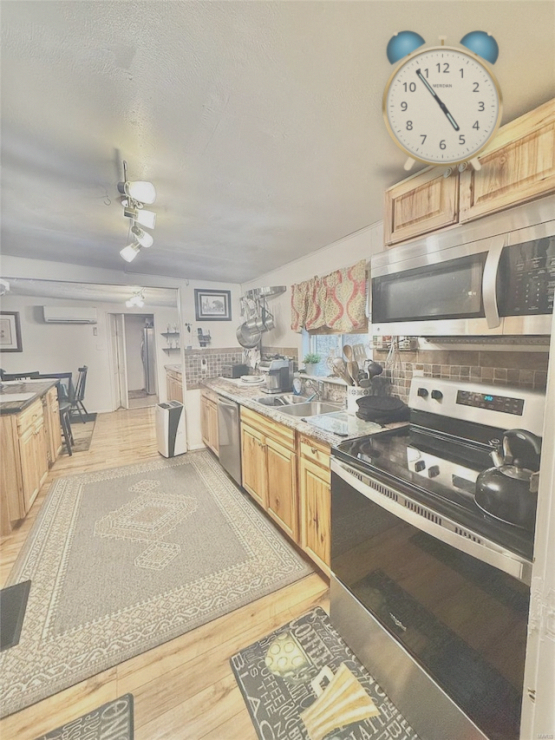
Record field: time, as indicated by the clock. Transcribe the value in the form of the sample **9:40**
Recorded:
**4:54**
